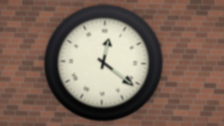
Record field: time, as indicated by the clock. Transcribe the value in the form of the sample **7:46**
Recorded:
**12:21**
